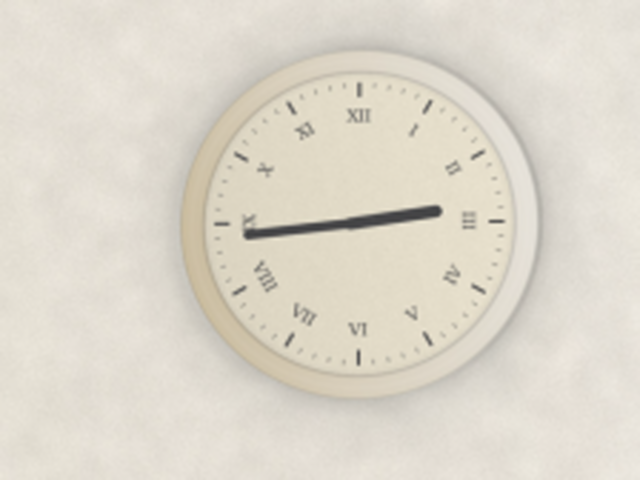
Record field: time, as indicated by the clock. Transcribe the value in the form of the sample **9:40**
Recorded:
**2:44**
